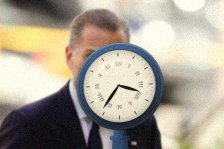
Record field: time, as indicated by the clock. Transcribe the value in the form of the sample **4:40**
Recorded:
**3:36**
